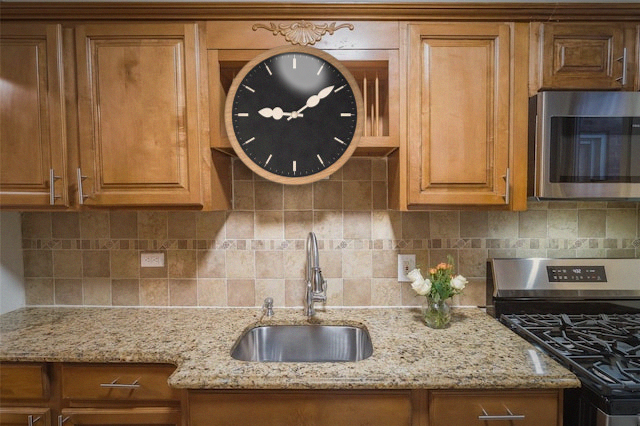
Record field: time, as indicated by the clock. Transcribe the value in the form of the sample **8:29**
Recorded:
**9:09**
